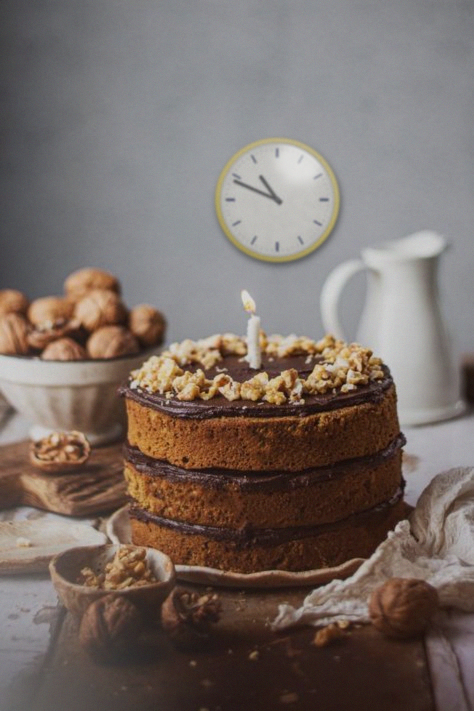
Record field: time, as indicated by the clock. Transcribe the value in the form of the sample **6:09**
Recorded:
**10:49**
